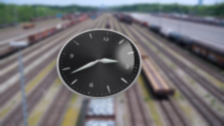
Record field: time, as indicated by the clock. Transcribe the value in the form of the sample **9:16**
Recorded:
**2:38**
